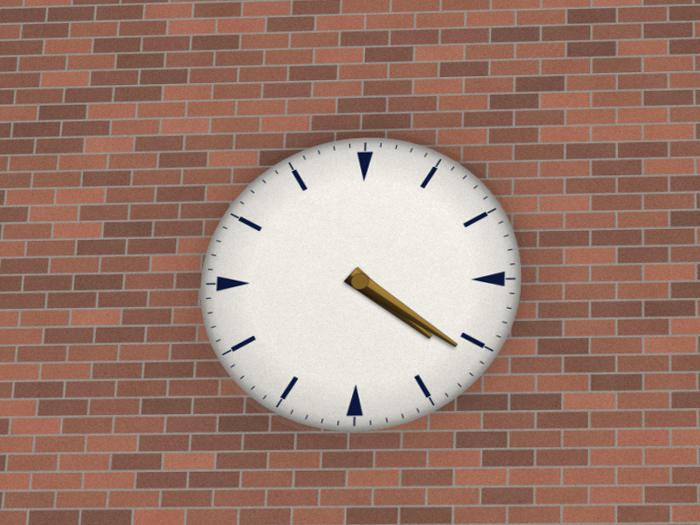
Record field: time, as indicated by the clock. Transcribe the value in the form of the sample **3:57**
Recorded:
**4:21**
